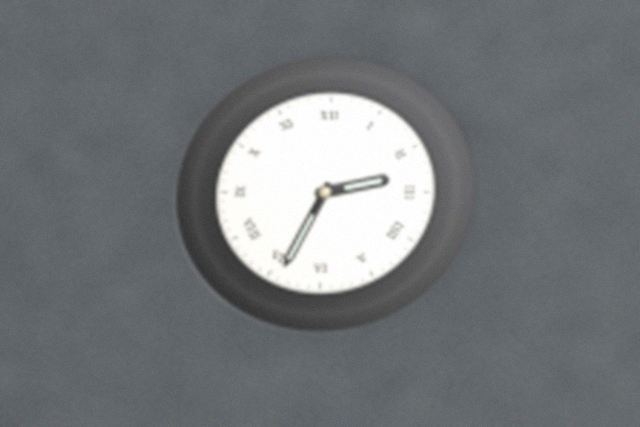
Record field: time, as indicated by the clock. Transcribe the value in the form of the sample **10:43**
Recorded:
**2:34**
